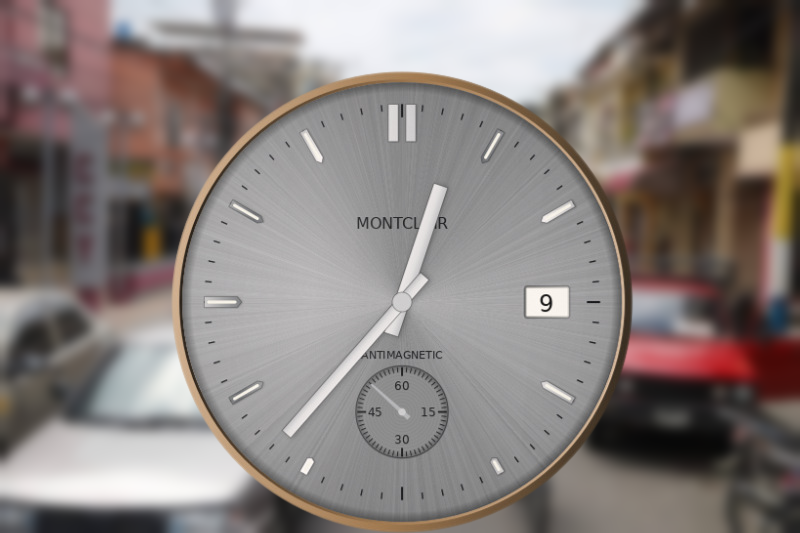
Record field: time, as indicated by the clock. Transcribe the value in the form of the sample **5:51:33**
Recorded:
**12:36:52**
